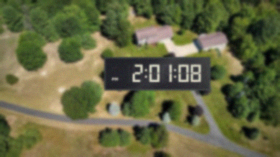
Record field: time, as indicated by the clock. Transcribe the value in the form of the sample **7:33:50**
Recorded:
**2:01:08**
